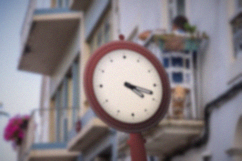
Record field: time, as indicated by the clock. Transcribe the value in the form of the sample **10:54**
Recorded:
**4:18**
